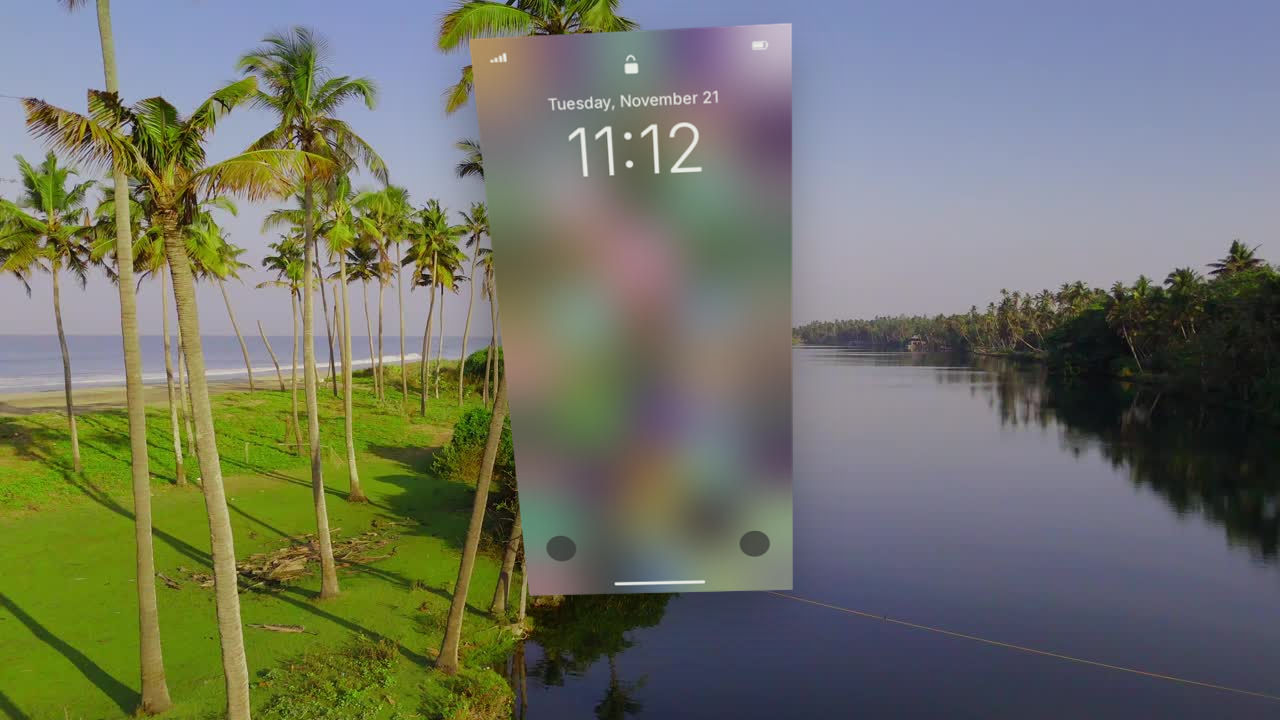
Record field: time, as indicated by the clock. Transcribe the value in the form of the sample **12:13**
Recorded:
**11:12**
